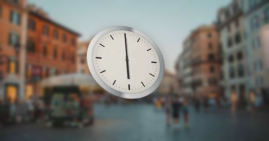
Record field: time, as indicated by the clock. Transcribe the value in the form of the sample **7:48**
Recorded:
**6:00**
